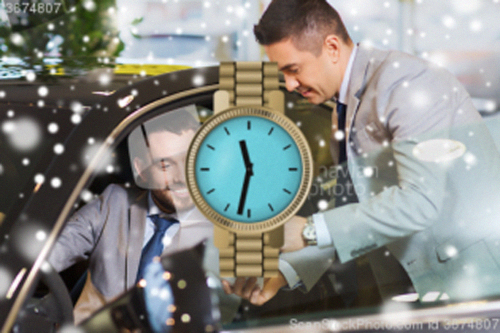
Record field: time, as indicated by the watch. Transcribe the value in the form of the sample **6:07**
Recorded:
**11:32**
